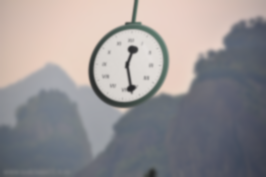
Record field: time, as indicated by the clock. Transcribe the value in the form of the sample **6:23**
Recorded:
**12:27**
